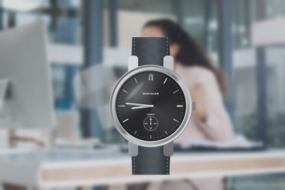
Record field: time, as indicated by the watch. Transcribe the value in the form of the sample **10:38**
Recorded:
**8:46**
